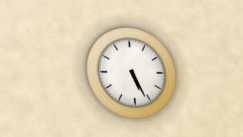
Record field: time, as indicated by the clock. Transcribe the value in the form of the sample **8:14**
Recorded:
**5:26**
